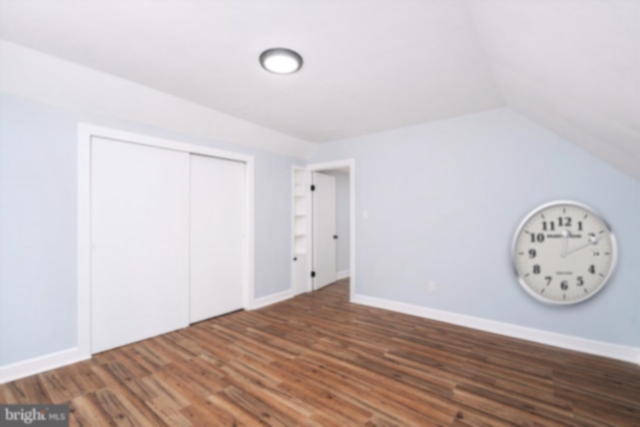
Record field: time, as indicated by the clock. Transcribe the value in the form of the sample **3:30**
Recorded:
**12:11**
